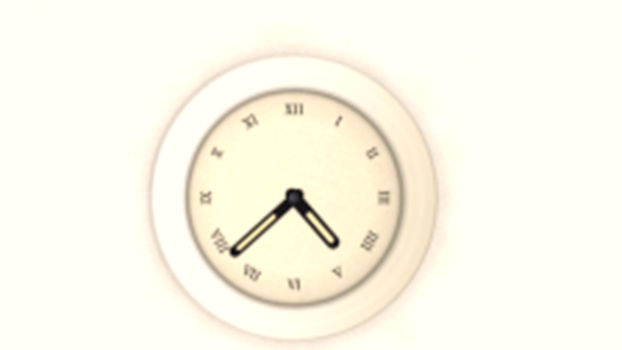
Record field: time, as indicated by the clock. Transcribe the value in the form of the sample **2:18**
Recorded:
**4:38**
